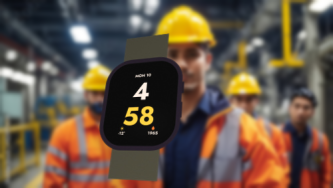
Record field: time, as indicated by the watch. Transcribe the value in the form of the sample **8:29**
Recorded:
**4:58**
